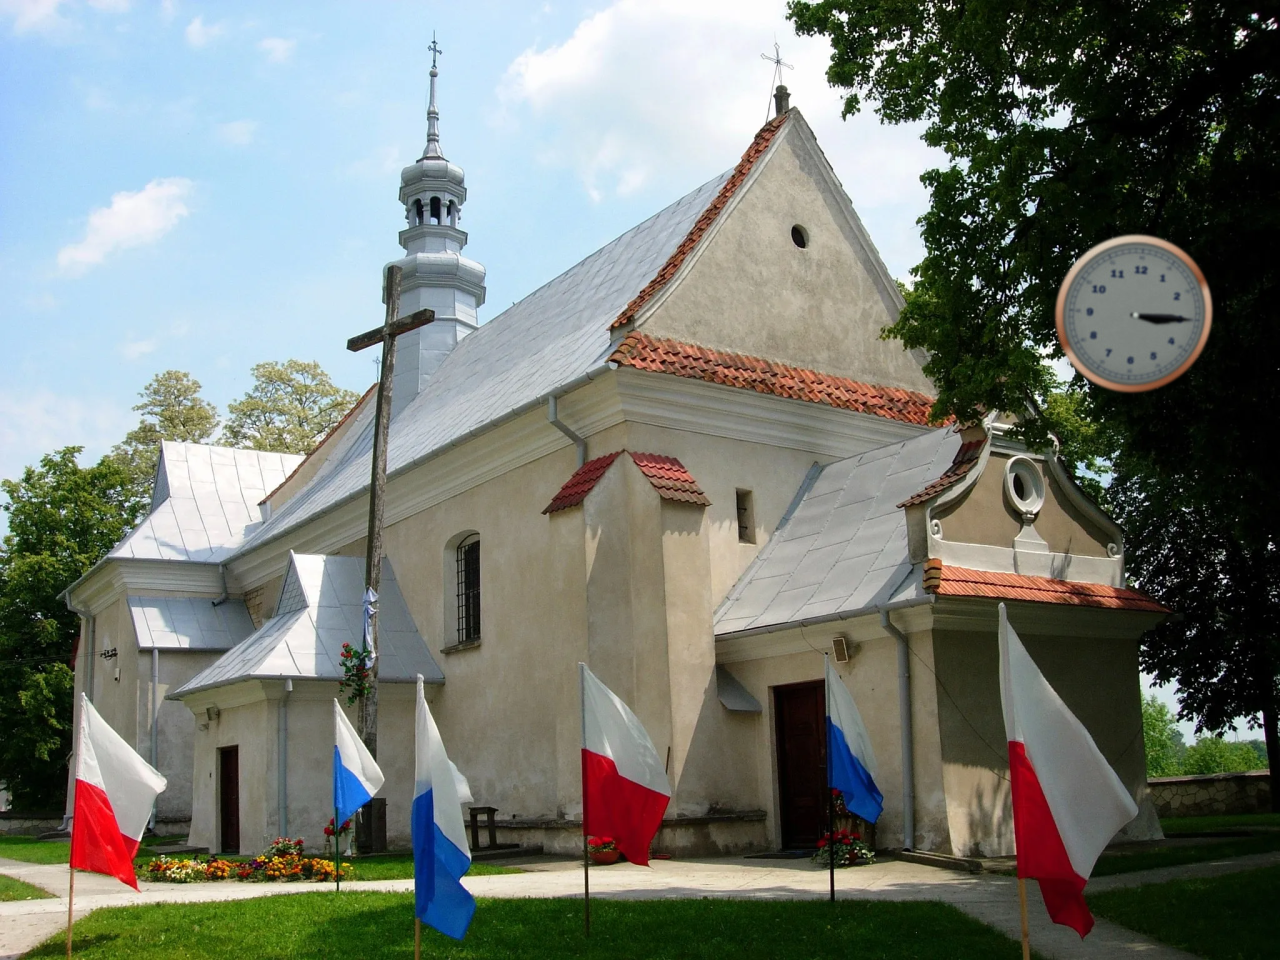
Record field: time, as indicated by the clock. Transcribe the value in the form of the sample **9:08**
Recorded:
**3:15**
